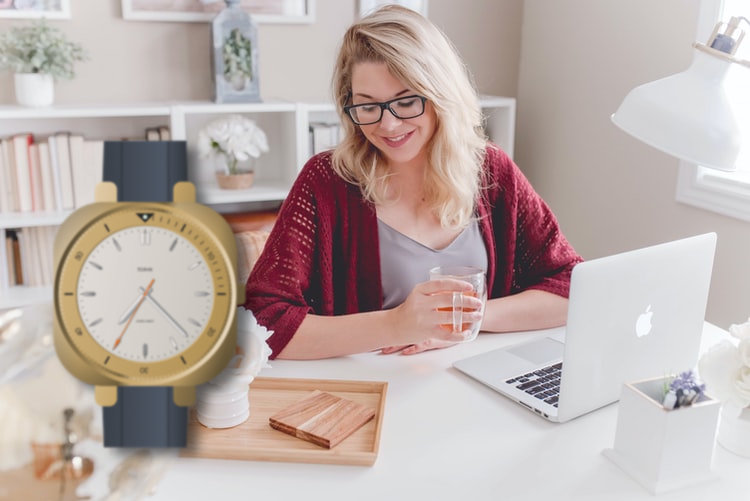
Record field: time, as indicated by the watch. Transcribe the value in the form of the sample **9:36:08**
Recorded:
**7:22:35**
